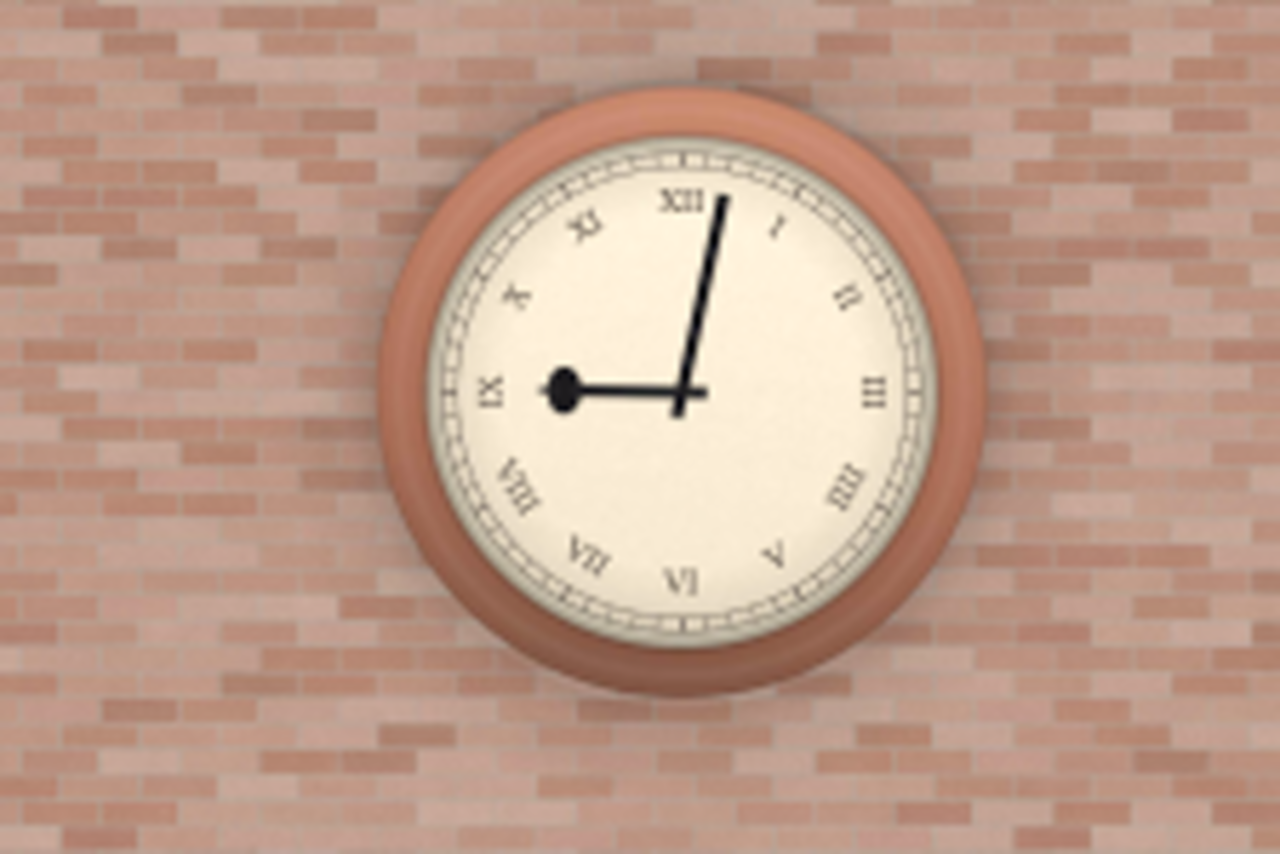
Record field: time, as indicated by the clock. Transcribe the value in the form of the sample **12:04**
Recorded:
**9:02**
